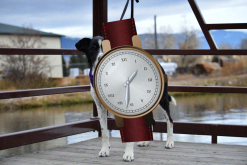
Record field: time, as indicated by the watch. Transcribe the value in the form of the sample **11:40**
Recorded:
**1:32**
